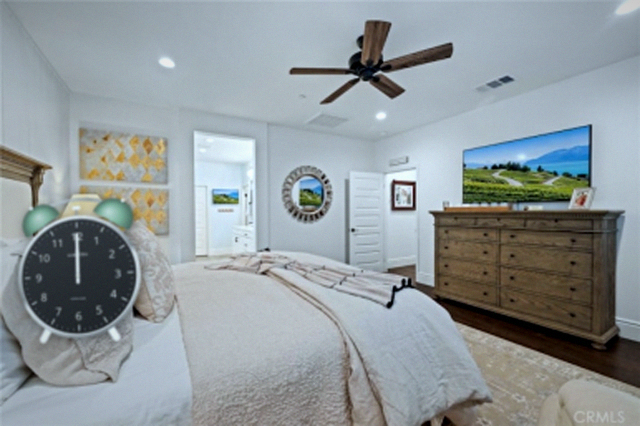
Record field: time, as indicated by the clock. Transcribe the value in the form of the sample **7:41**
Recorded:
**12:00**
